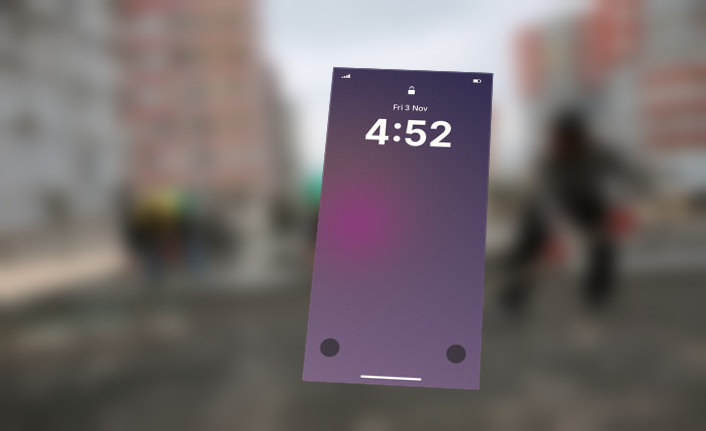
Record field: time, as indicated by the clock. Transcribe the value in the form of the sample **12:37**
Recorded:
**4:52**
